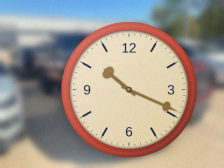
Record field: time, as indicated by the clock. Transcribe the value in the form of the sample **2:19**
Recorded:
**10:19**
